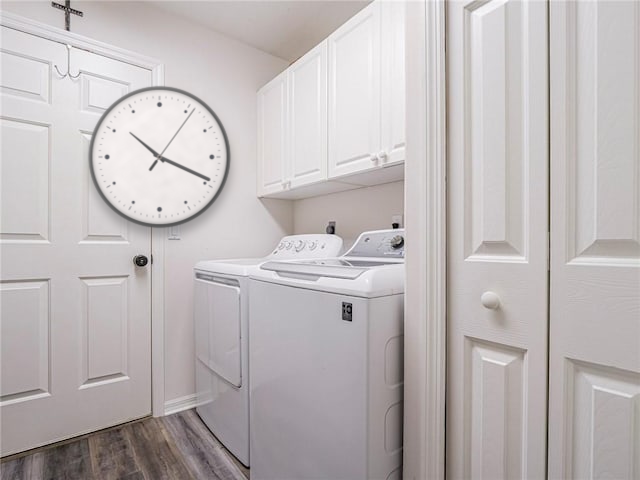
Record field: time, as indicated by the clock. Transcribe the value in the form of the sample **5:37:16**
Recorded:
**10:19:06**
